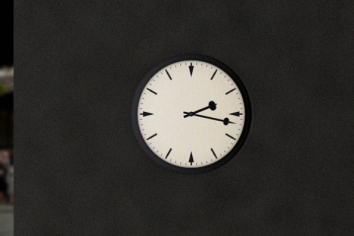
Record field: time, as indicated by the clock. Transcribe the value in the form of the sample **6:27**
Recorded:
**2:17**
